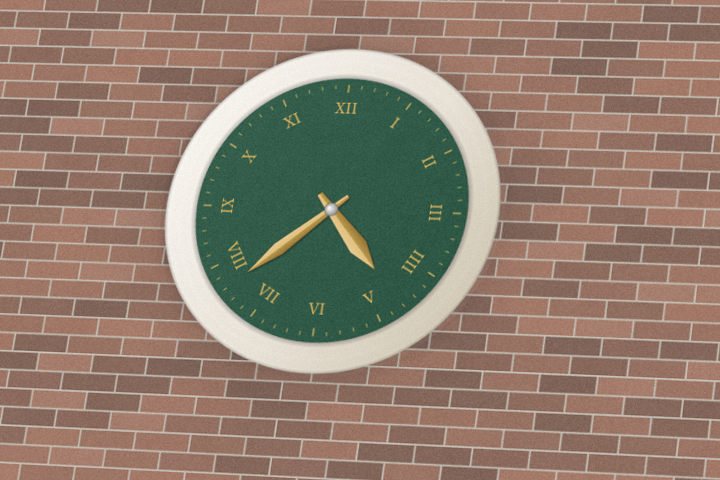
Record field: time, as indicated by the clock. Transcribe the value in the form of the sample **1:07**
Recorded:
**4:38**
